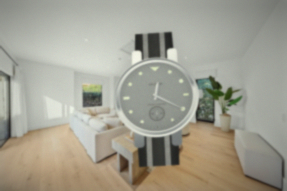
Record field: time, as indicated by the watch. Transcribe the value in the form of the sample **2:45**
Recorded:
**12:20**
